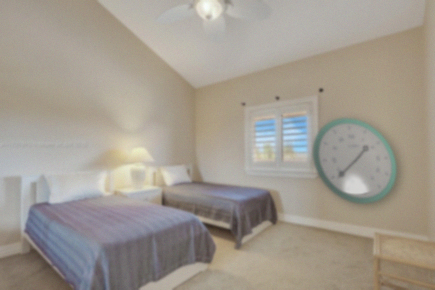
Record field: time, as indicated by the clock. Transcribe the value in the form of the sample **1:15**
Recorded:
**1:39**
